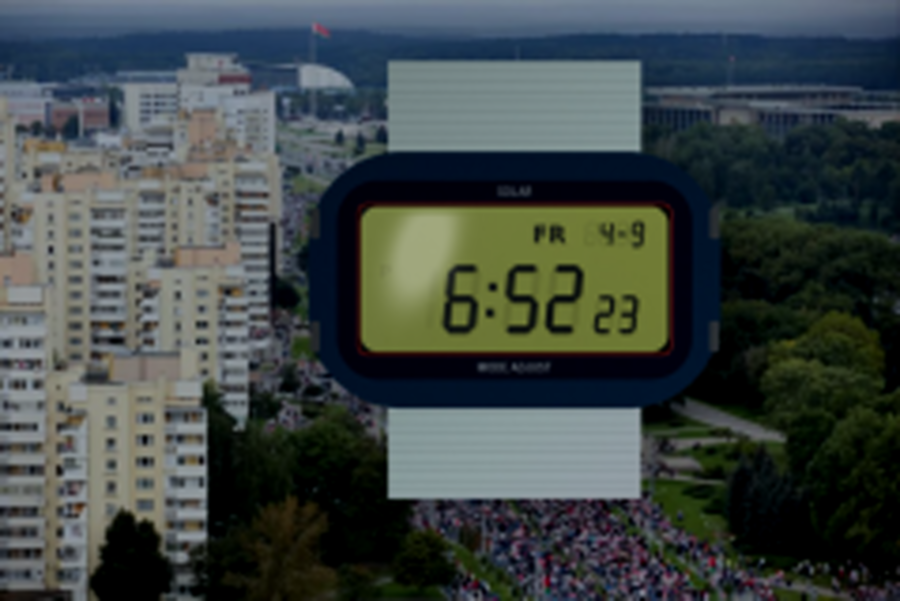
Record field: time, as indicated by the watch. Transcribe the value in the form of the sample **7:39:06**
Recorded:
**6:52:23**
